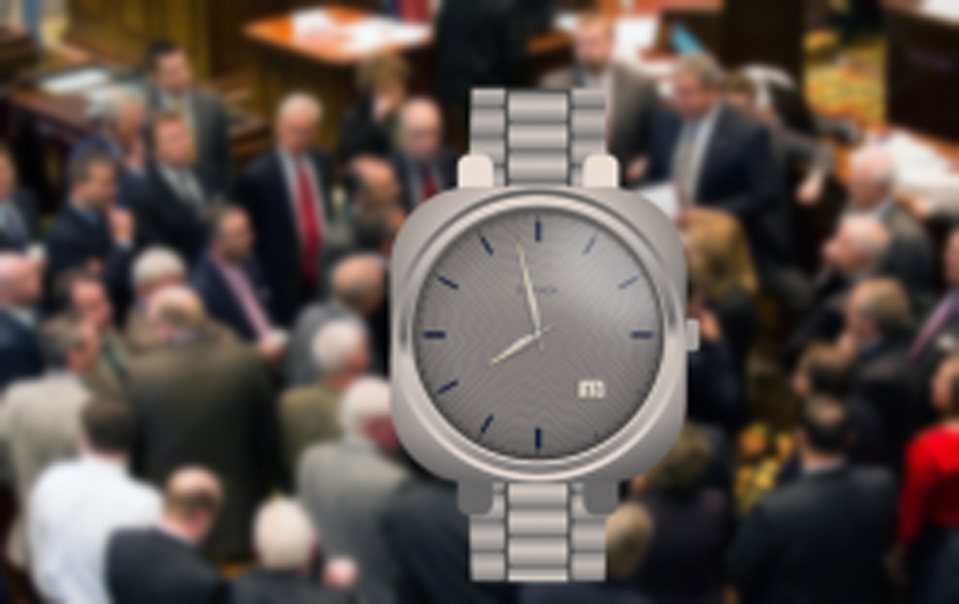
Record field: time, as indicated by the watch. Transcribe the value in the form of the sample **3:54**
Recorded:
**7:58**
